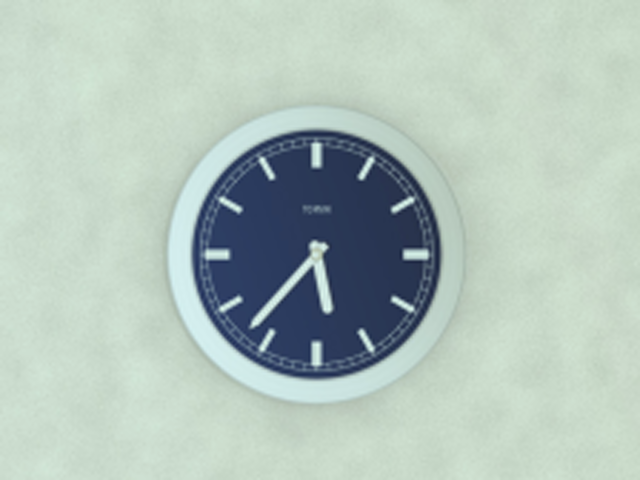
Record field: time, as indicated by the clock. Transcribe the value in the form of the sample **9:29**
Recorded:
**5:37**
